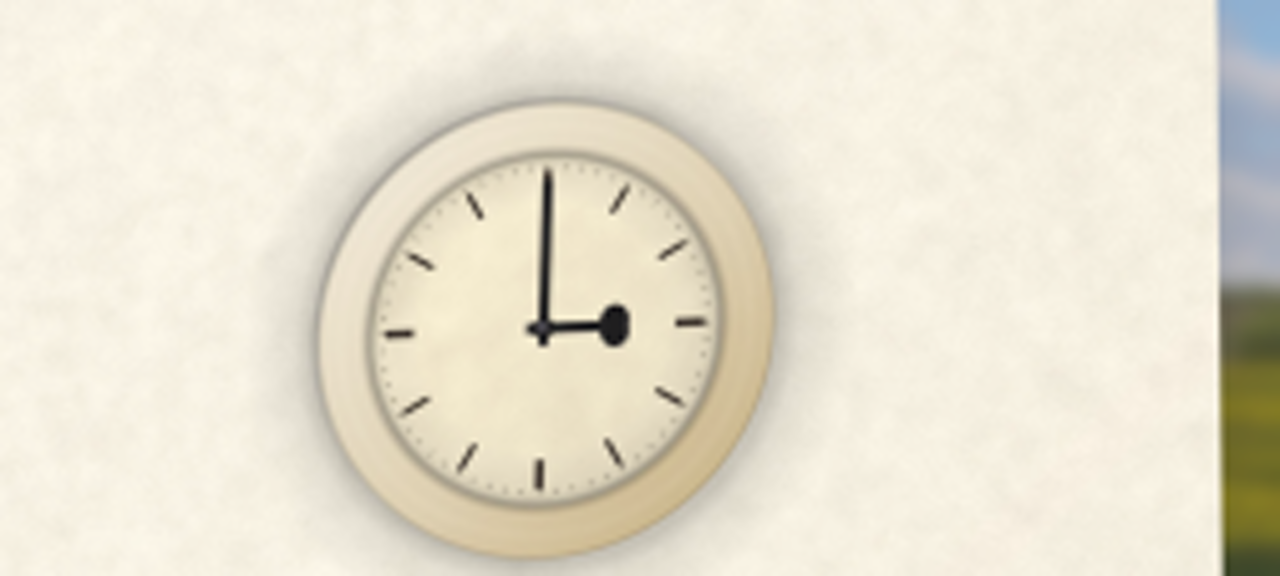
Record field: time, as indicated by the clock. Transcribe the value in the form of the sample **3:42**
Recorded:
**3:00**
